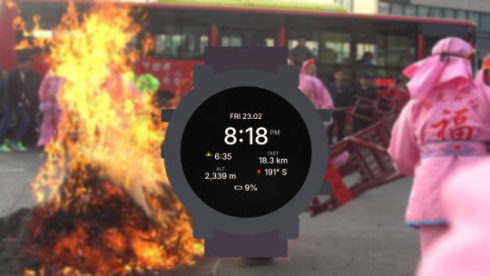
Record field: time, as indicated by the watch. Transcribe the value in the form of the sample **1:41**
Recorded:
**8:18**
